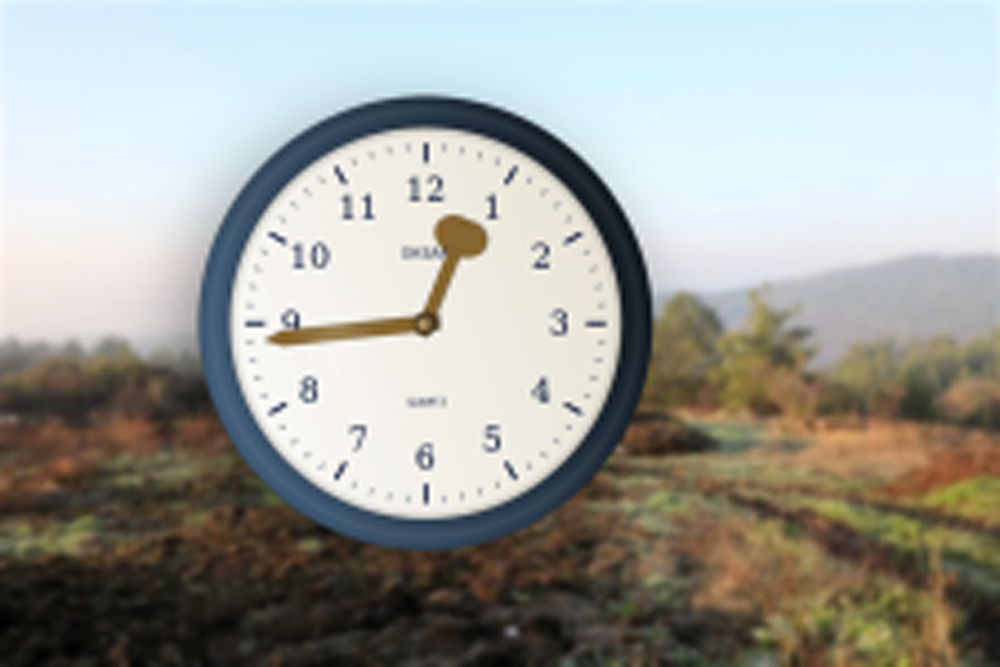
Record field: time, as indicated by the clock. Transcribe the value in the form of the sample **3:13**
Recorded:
**12:44**
